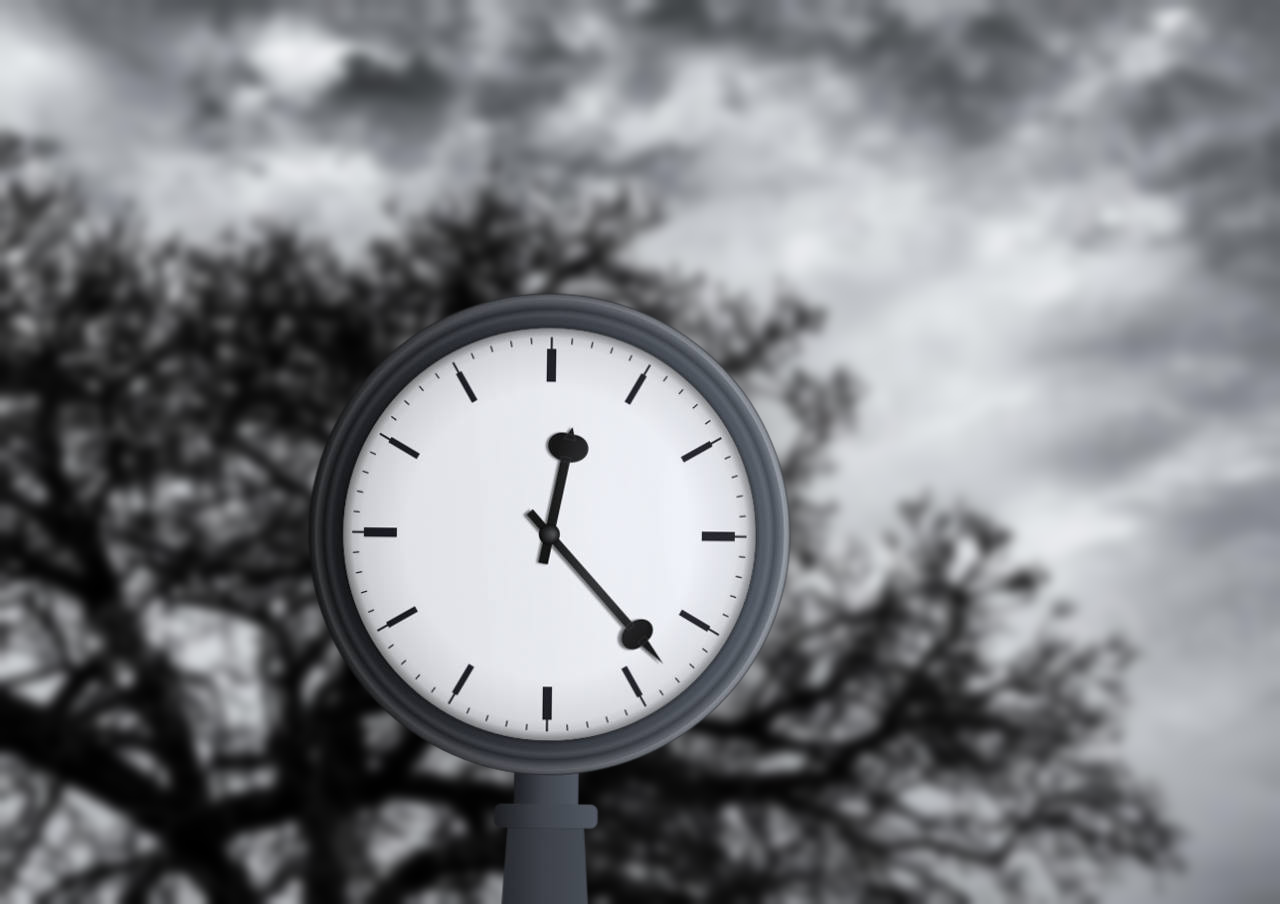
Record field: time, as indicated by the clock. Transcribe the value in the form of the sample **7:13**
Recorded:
**12:23**
